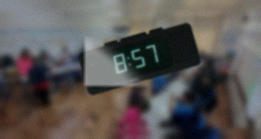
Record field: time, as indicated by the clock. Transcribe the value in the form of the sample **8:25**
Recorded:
**8:57**
